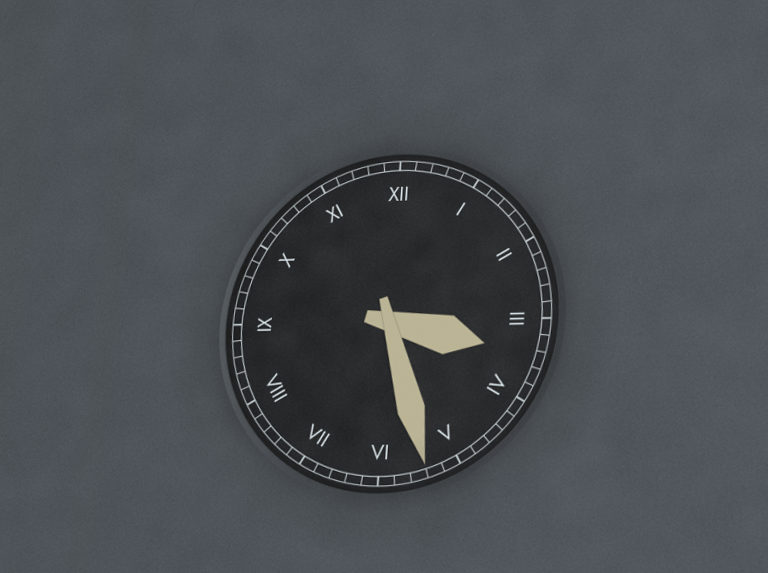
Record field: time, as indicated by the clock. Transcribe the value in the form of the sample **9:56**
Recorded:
**3:27**
